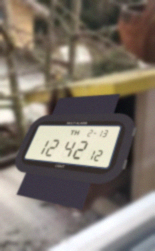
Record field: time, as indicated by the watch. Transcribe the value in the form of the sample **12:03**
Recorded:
**12:42**
